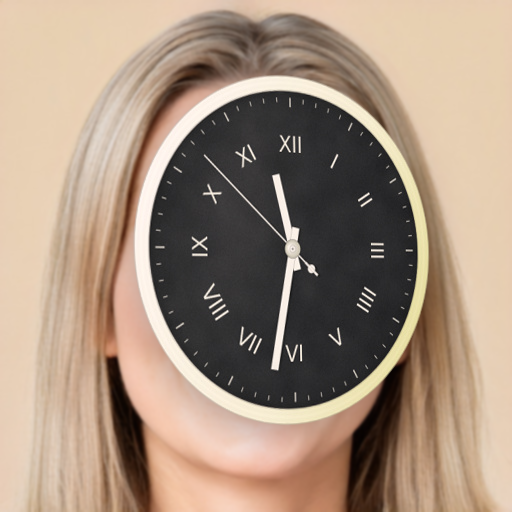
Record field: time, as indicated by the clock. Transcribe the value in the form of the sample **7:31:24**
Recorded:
**11:31:52**
